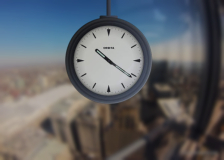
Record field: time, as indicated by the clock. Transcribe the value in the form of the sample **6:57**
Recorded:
**10:21**
